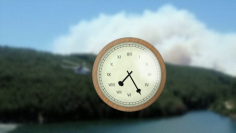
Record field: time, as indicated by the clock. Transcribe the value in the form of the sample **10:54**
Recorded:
**7:25**
